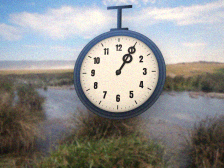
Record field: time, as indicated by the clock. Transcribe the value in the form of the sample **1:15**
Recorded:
**1:05**
